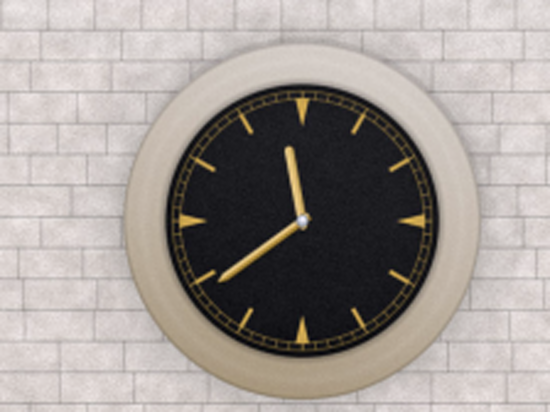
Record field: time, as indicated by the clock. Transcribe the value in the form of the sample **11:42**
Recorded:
**11:39**
